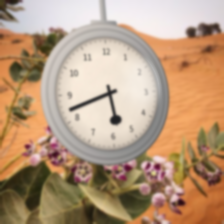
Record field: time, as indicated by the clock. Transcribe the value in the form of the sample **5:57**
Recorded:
**5:42**
